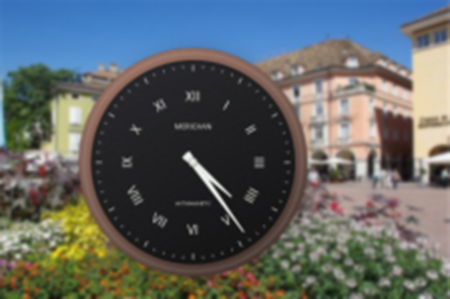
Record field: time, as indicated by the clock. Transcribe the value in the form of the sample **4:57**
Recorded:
**4:24**
